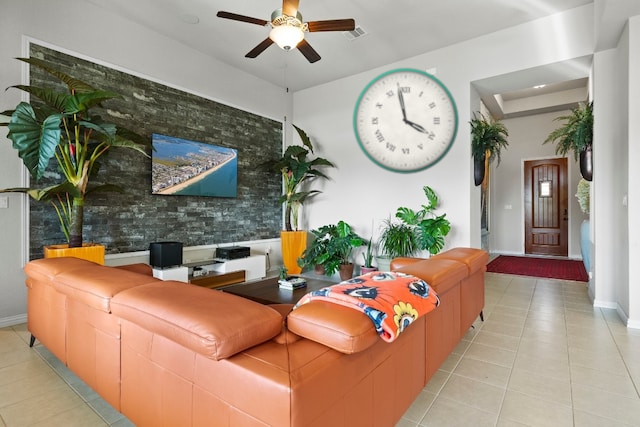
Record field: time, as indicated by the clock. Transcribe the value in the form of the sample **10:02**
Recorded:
**3:58**
